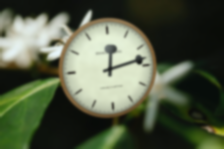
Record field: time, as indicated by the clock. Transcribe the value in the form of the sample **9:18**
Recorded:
**12:13**
